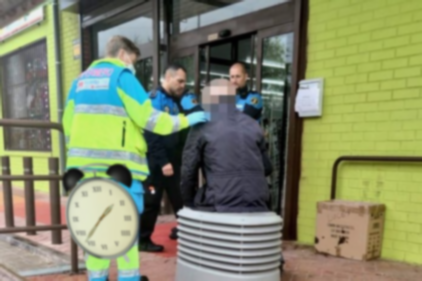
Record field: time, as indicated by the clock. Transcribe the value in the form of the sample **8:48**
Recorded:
**1:37**
